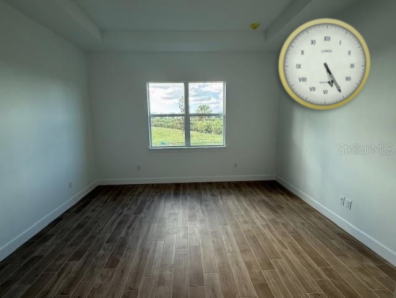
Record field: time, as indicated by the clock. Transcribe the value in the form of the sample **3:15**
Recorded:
**5:25**
